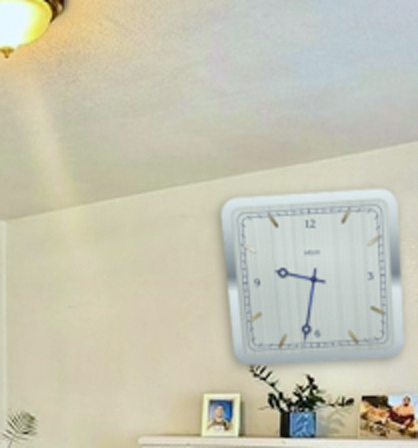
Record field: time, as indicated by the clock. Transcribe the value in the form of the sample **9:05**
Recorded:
**9:32**
